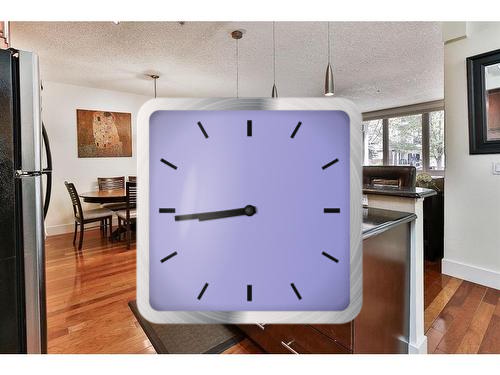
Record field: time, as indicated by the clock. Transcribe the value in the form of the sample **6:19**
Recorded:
**8:44**
